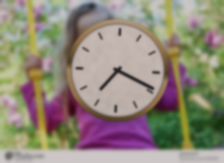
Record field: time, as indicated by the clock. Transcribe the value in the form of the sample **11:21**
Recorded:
**7:19**
